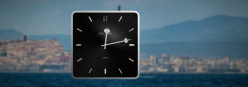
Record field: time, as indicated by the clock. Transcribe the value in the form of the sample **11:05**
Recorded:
**12:13**
